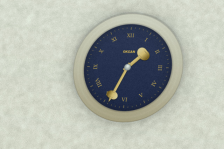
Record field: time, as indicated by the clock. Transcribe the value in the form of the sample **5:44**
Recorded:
**1:34**
